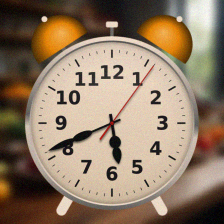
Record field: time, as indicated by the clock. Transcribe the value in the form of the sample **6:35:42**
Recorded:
**5:41:06**
